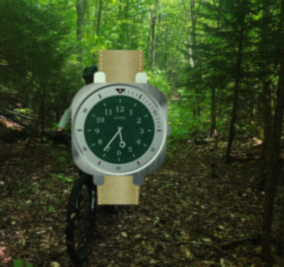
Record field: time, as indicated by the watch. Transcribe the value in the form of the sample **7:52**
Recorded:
**5:36**
